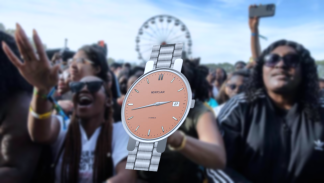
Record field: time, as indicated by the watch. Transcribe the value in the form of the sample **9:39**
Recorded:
**2:43**
